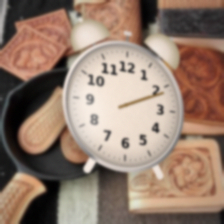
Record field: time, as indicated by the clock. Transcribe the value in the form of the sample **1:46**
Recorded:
**2:11**
